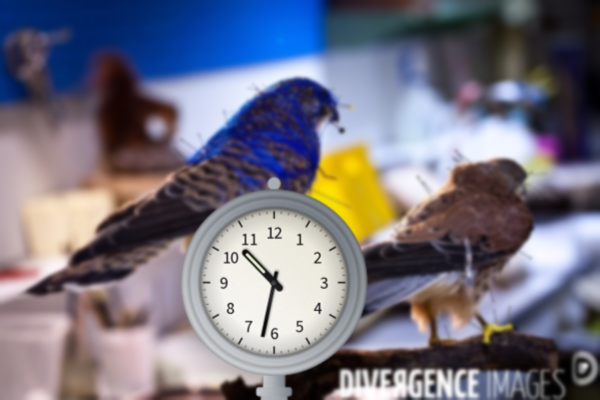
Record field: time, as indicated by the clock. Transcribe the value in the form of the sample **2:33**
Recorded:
**10:32**
